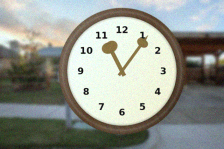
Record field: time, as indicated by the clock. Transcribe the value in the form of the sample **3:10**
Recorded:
**11:06**
